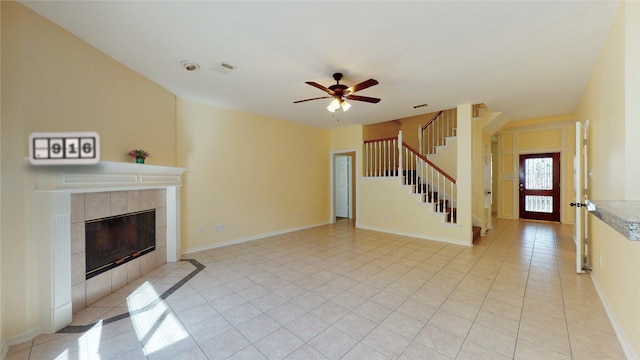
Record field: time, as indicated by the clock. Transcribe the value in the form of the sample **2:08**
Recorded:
**9:16**
